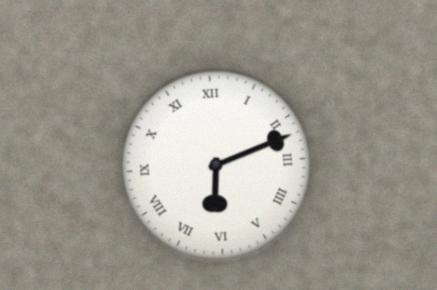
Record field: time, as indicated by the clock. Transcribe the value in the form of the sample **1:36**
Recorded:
**6:12**
